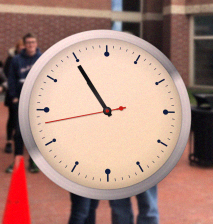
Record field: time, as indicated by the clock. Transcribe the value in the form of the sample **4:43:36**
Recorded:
**10:54:43**
